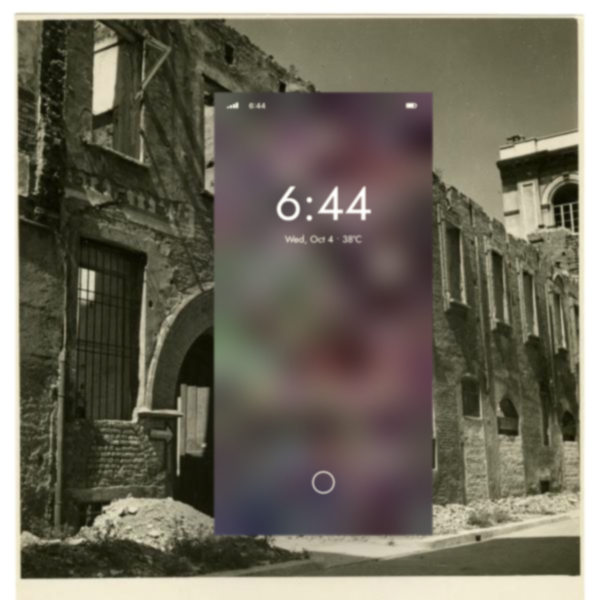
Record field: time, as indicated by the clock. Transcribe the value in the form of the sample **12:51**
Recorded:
**6:44**
